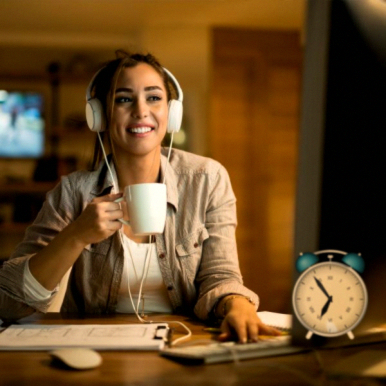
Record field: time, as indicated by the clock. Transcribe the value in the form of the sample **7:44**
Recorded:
**6:54**
